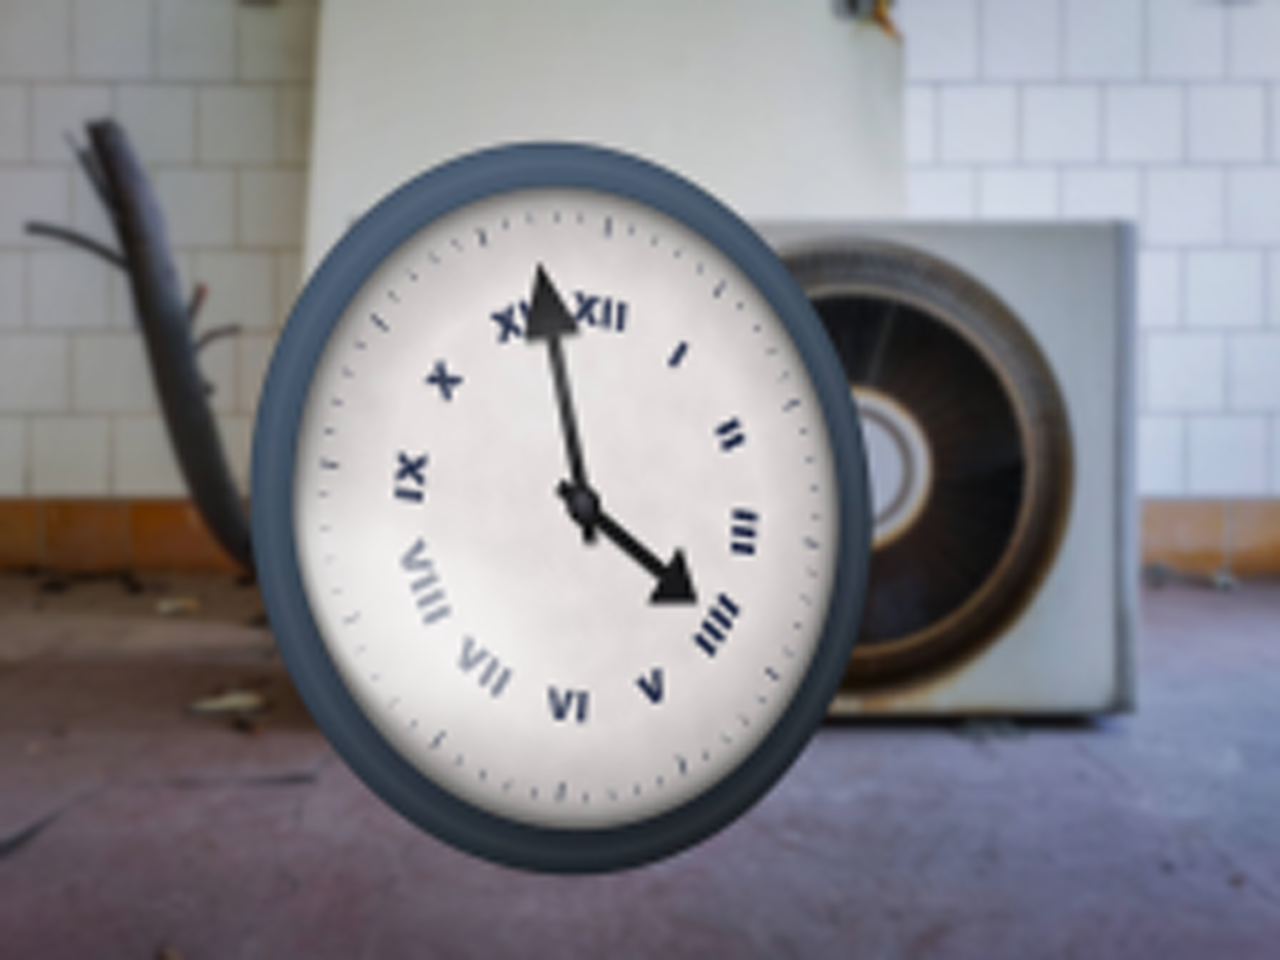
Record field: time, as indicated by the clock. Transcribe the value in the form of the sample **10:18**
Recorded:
**3:57**
